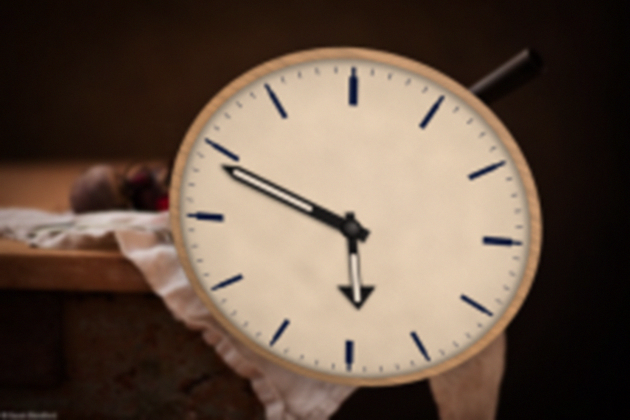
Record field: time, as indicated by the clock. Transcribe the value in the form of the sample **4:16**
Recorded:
**5:49**
